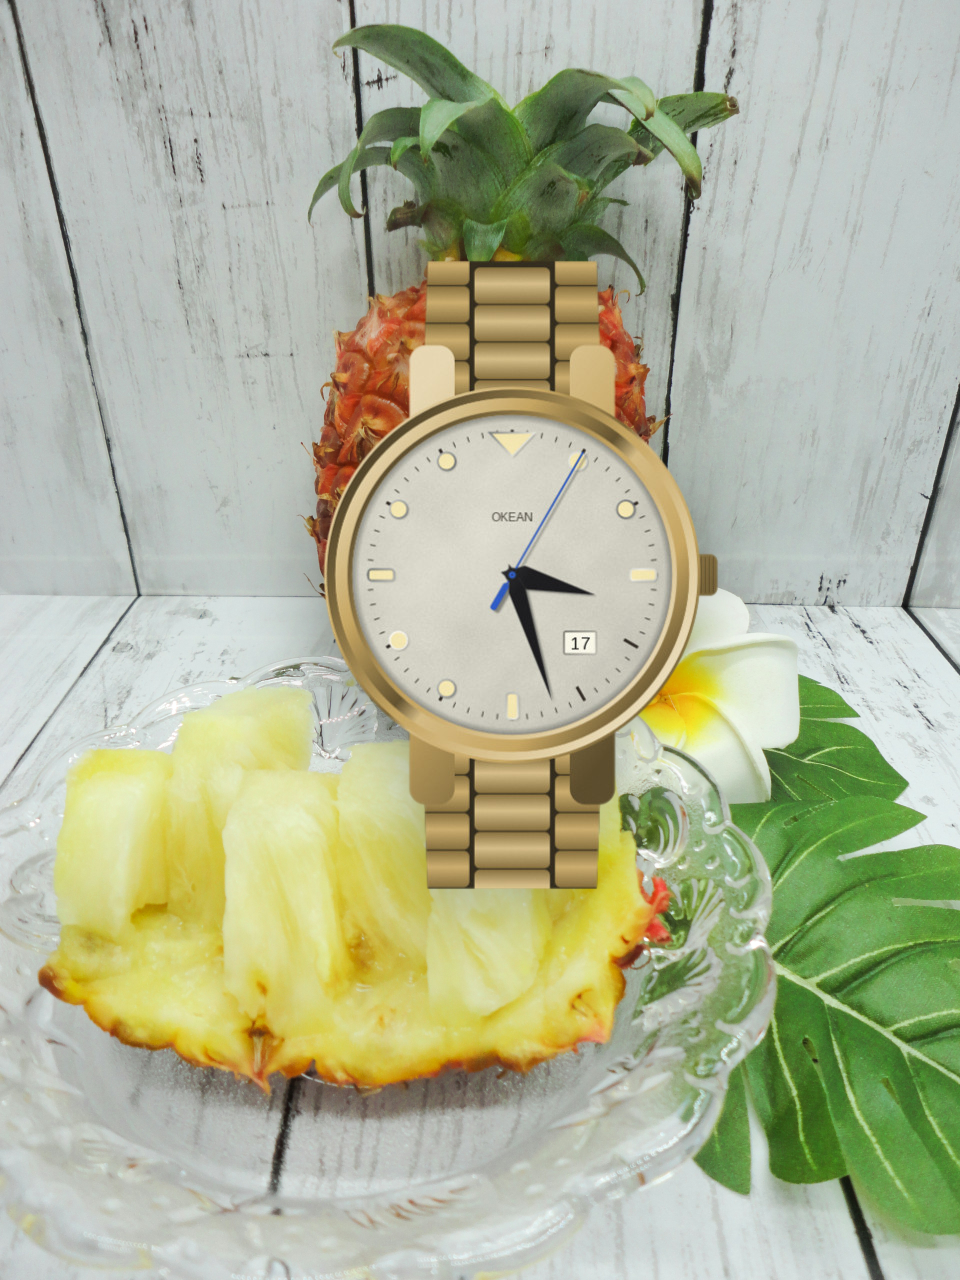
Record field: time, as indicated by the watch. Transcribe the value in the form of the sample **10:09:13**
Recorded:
**3:27:05**
